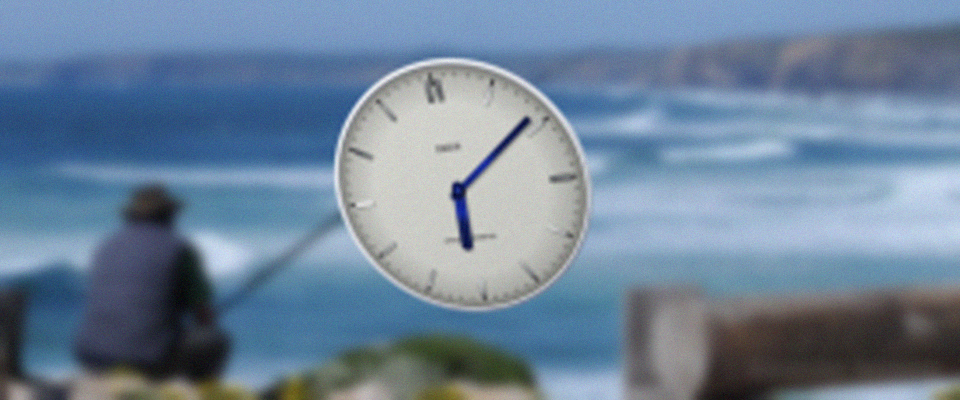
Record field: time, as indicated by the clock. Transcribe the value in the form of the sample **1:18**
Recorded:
**6:09**
